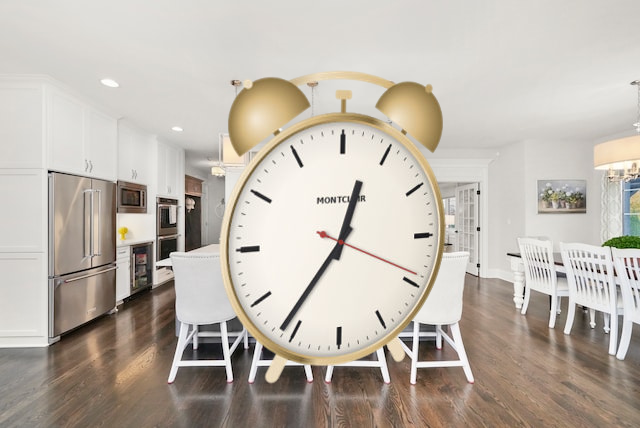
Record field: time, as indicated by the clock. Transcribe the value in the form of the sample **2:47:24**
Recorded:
**12:36:19**
